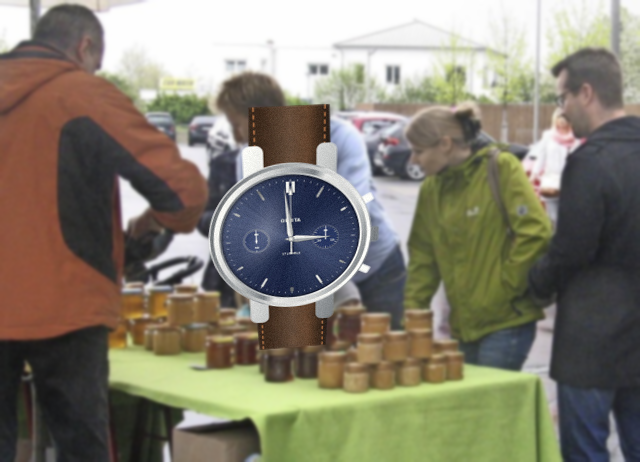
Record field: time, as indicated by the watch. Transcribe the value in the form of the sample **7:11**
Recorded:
**2:59**
